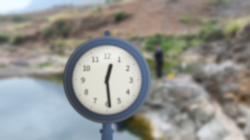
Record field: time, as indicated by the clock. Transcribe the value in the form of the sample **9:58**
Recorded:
**12:29**
